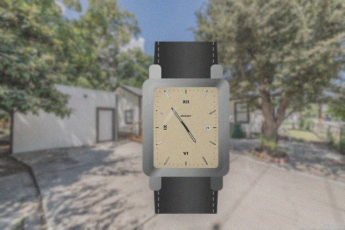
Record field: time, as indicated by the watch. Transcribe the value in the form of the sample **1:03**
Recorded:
**4:54**
